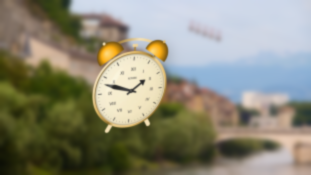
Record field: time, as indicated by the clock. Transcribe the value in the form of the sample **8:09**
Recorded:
**1:48**
